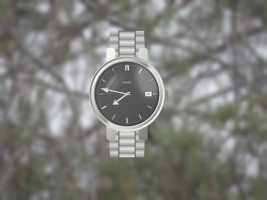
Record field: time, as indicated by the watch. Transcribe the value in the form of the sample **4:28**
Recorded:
**7:47**
